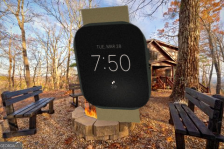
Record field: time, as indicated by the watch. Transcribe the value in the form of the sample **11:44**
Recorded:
**7:50**
